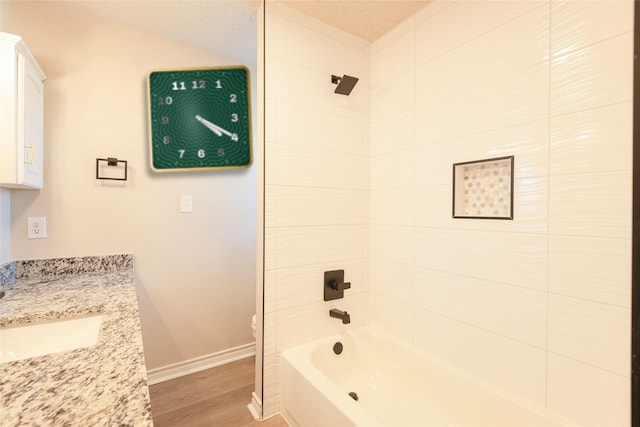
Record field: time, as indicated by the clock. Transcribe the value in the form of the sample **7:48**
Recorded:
**4:20**
